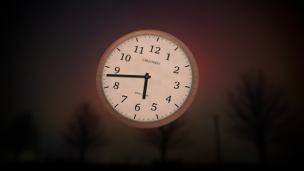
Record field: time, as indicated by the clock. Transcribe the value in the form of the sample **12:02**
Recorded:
**5:43**
